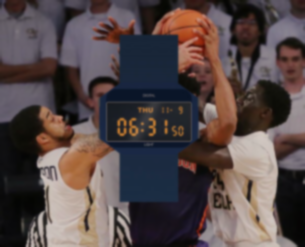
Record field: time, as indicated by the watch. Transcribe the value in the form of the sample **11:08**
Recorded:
**6:31**
